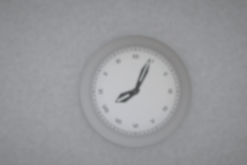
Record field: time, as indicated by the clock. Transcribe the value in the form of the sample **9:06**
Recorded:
**8:04**
